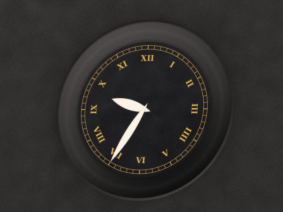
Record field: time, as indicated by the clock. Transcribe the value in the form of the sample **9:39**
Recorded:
**9:35**
